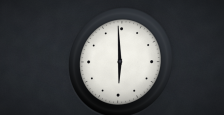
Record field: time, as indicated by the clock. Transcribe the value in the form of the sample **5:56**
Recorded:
**5:59**
